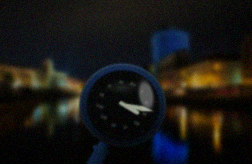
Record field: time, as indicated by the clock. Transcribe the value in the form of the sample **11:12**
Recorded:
**3:13**
